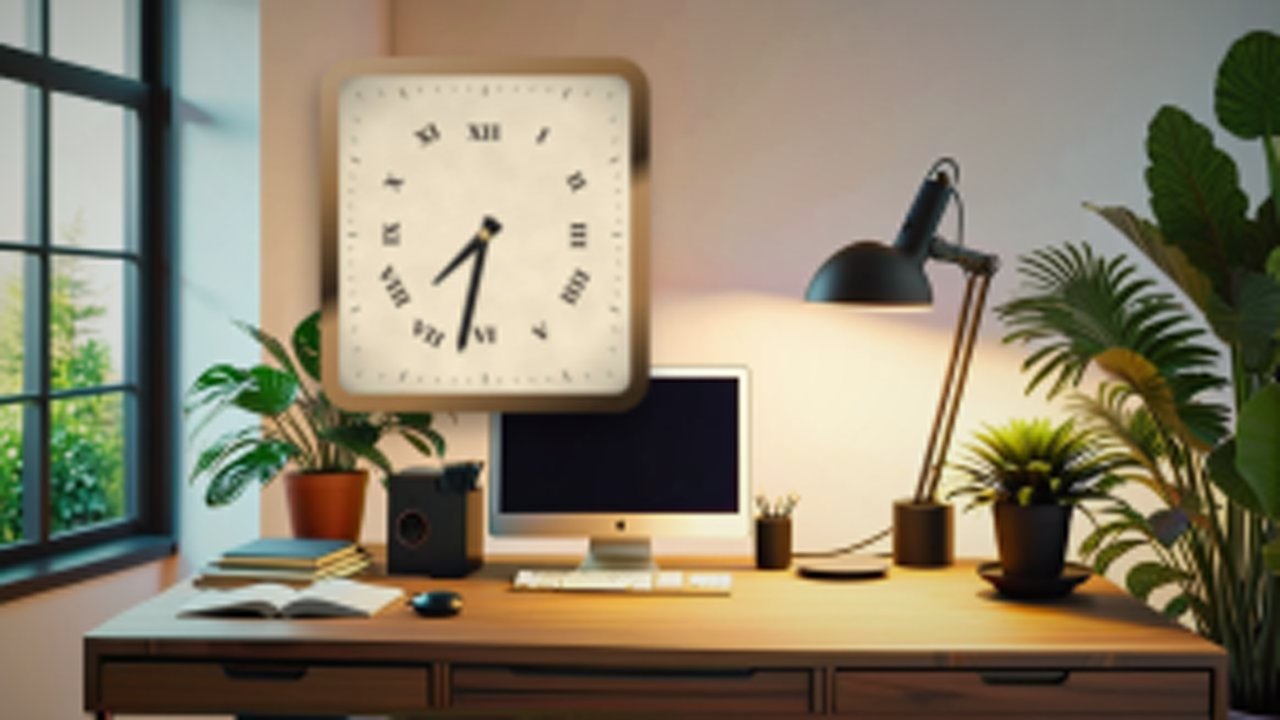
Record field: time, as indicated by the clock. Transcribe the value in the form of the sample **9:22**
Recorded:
**7:32**
